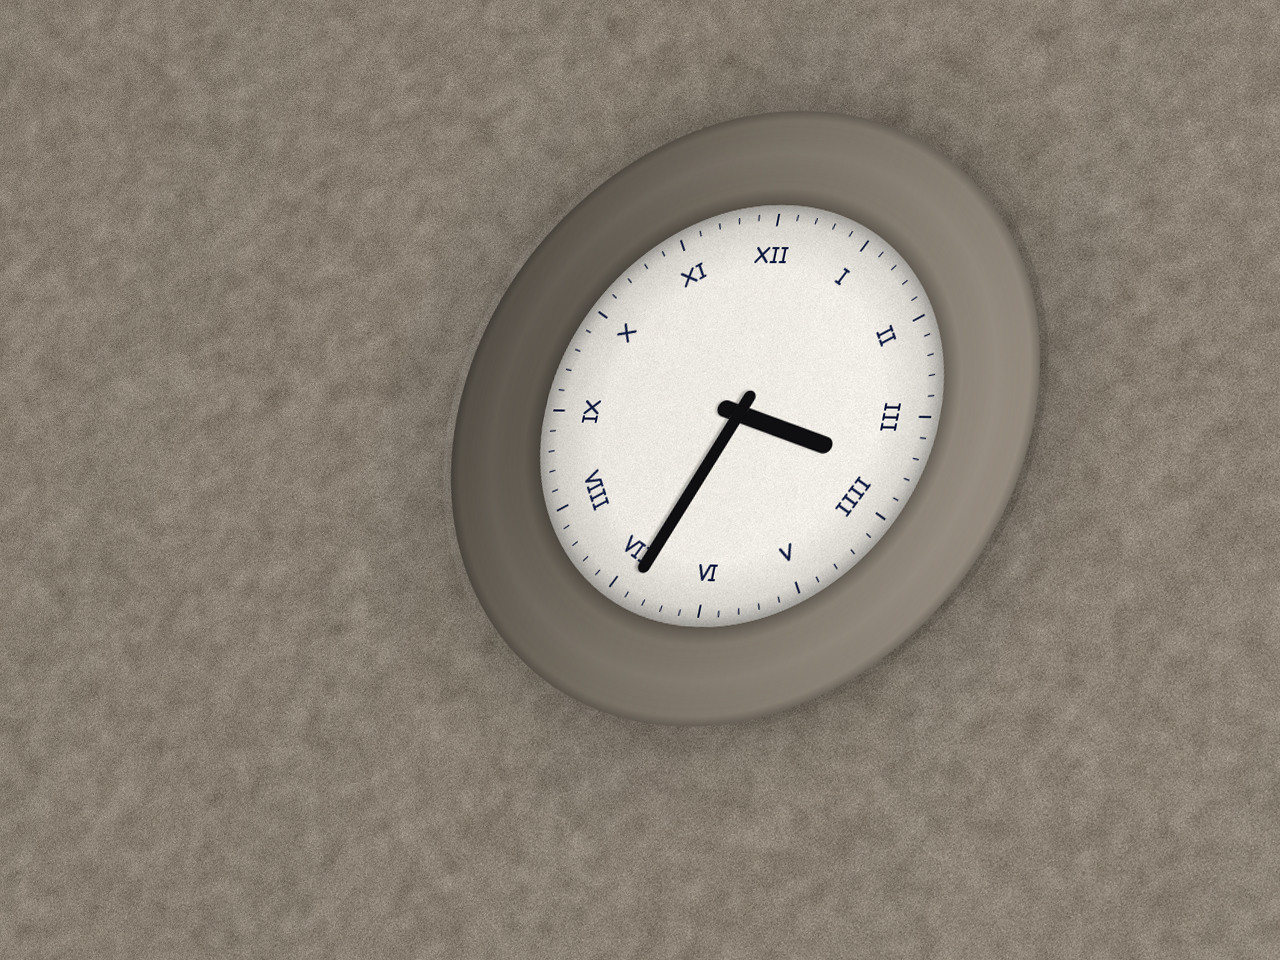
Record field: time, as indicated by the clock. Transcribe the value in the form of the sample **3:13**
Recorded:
**3:34**
